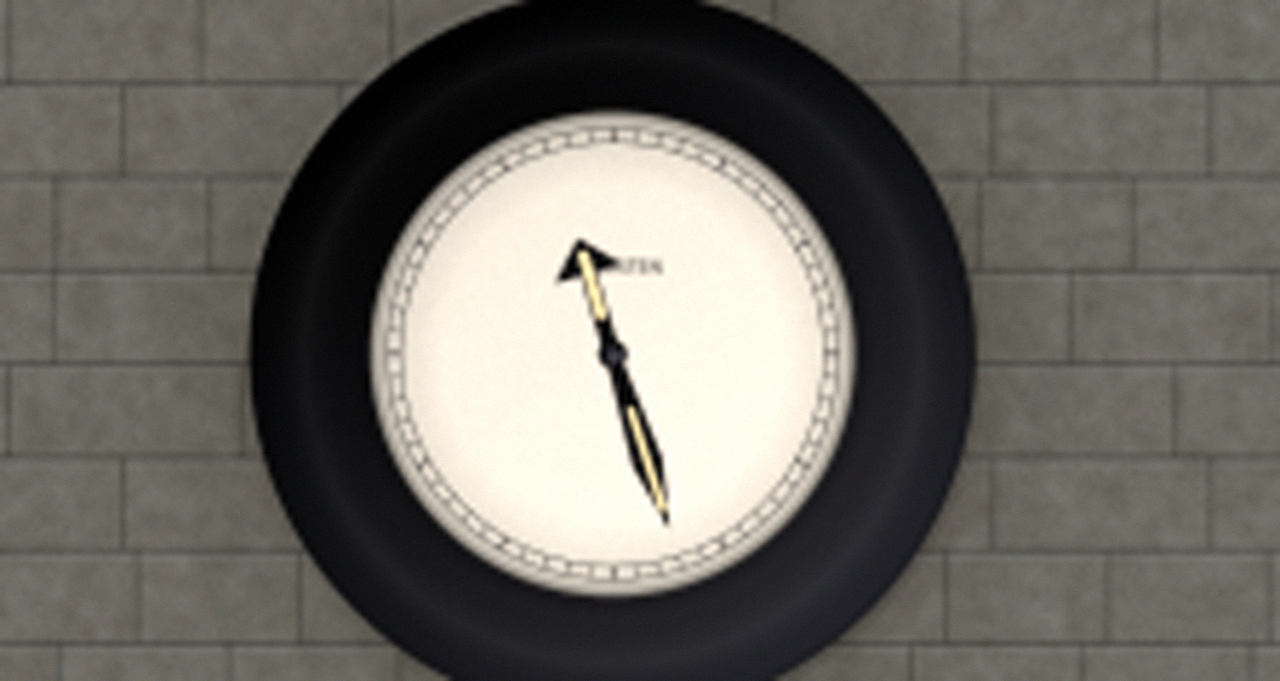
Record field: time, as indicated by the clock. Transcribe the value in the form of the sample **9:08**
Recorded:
**11:27**
